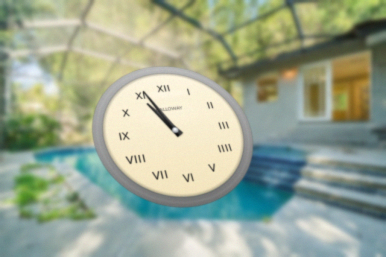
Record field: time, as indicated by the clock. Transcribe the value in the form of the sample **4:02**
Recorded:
**10:56**
